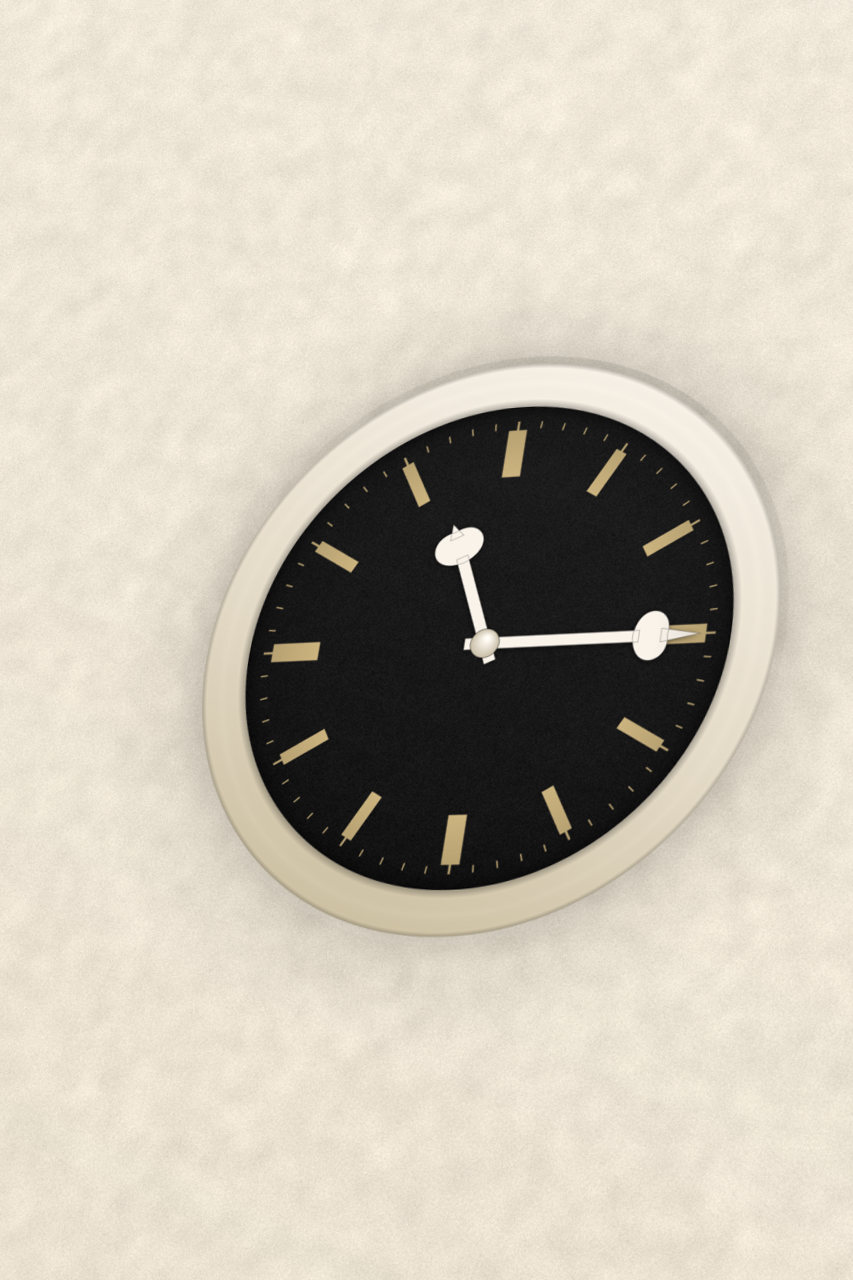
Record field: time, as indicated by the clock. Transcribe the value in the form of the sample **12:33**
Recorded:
**11:15**
